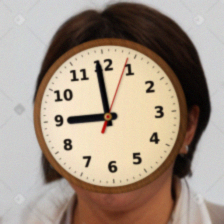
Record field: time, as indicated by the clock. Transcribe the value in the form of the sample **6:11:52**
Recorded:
**8:59:04**
